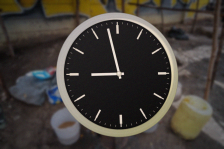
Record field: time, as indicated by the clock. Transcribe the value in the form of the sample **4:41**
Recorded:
**8:58**
